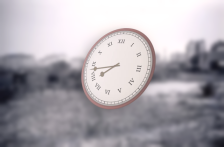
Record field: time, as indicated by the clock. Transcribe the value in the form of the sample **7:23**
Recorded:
**7:43**
